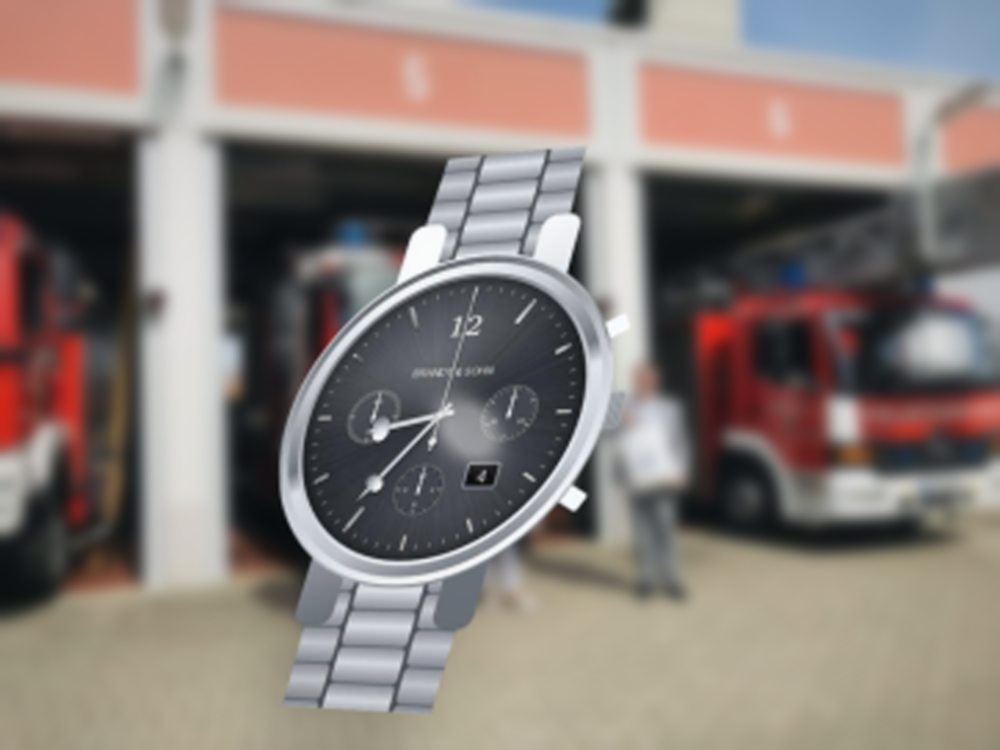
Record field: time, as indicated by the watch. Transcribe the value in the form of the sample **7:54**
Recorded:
**8:36**
